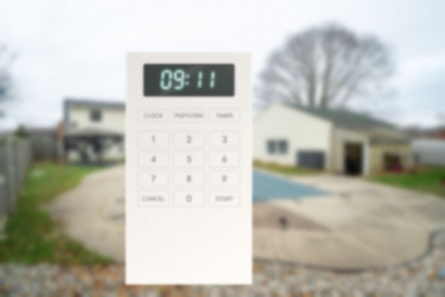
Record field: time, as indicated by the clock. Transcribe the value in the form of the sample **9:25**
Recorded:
**9:11**
